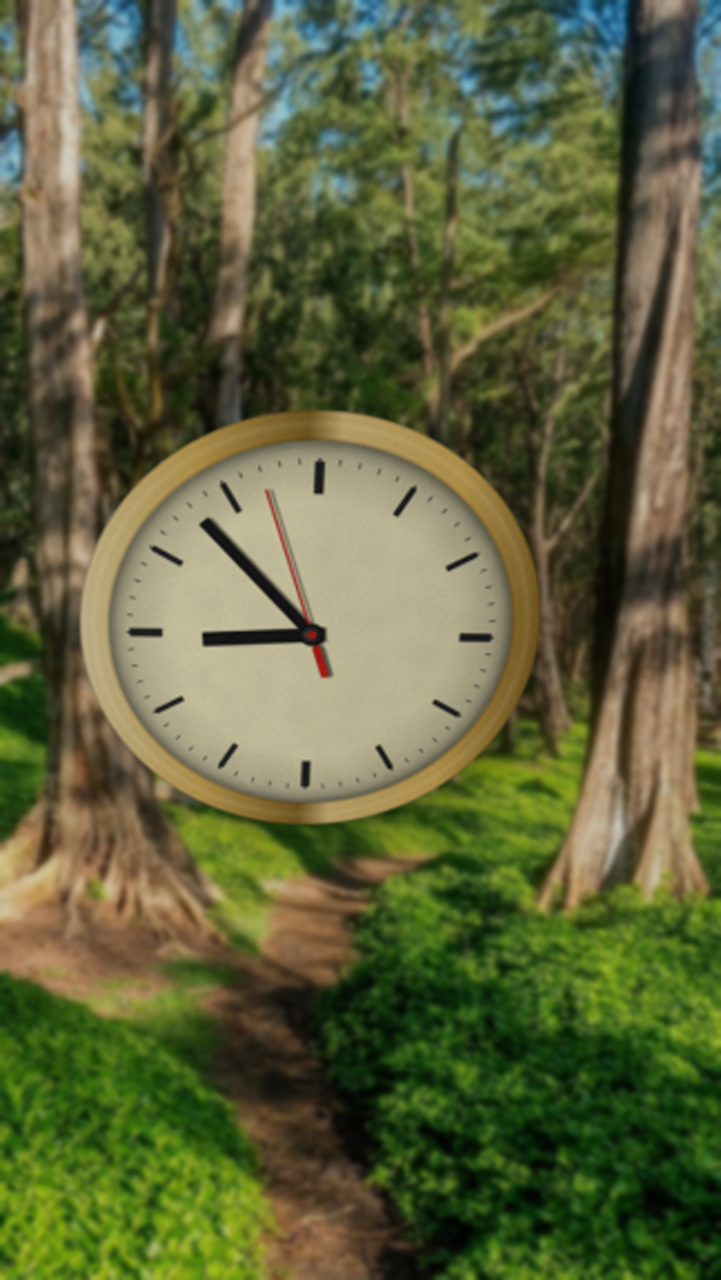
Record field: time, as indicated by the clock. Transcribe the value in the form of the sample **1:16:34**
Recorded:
**8:52:57**
